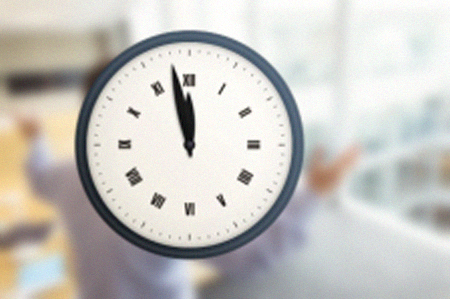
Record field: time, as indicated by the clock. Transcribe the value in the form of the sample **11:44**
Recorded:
**11:58**
